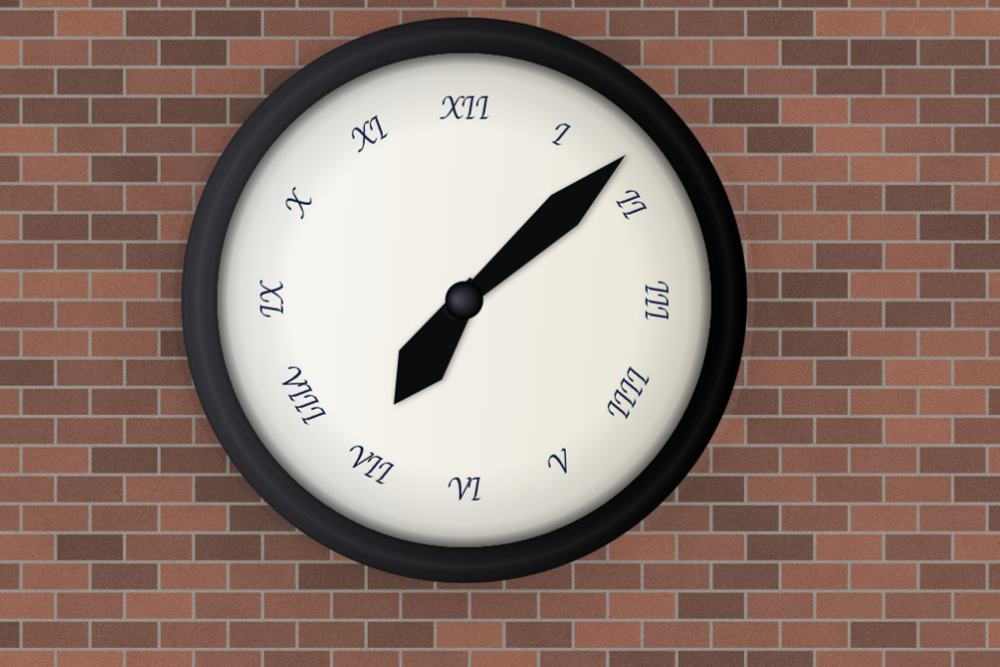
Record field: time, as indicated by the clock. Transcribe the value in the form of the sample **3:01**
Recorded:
**7:08**
